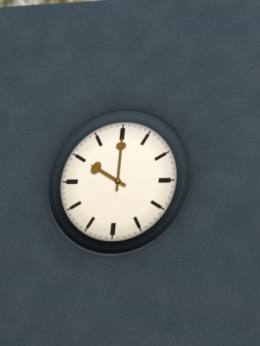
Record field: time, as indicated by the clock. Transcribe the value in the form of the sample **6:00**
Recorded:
**10:00**
